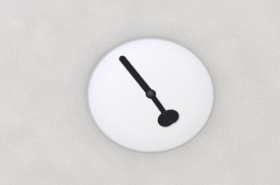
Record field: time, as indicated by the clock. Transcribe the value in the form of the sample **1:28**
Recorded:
**4:54**
